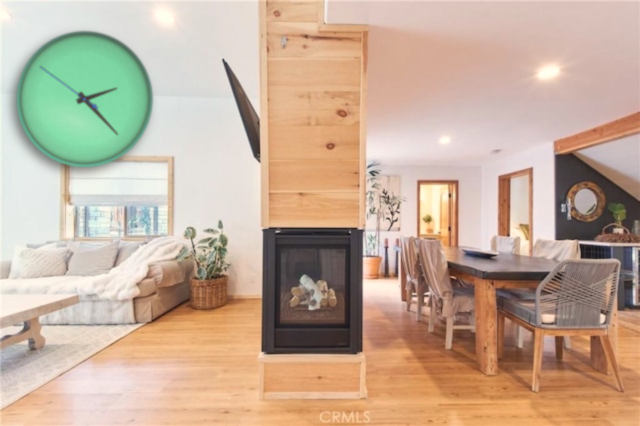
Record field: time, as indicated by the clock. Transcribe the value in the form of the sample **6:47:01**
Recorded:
**2:22:51**
